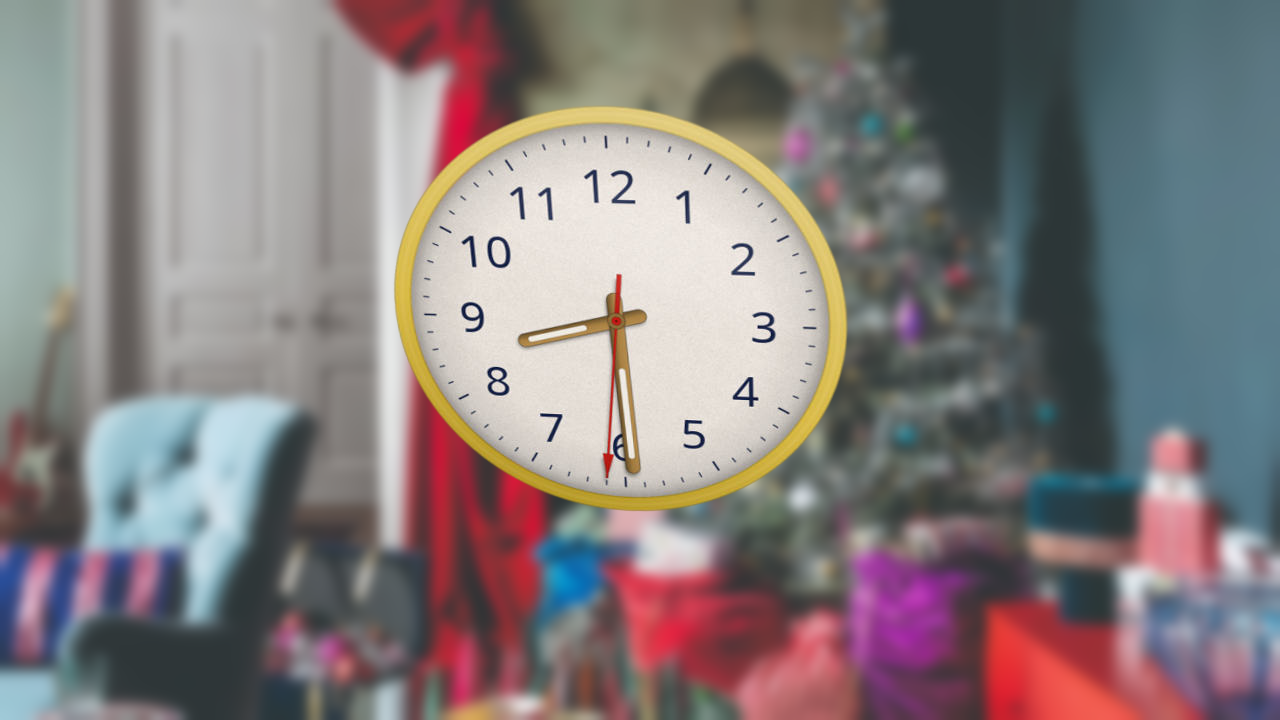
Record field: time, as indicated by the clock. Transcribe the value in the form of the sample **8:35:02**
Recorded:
**8:29:31**
